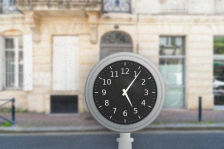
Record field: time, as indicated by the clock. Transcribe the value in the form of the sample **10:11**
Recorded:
**5:06**
